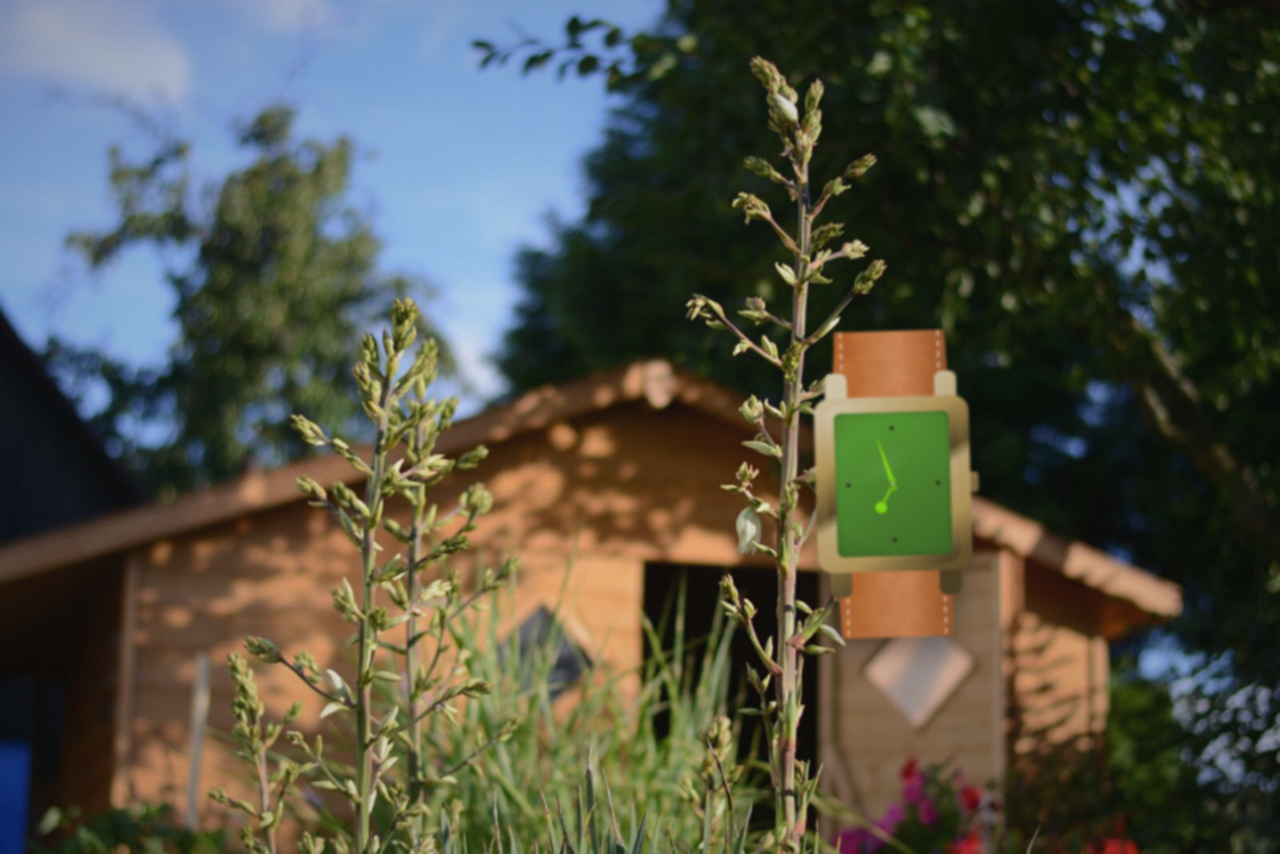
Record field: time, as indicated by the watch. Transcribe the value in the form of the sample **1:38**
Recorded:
**6:57**
